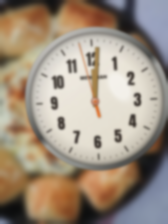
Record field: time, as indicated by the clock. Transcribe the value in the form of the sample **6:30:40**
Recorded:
**12:00:58**
